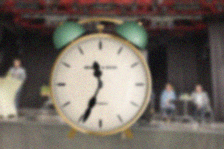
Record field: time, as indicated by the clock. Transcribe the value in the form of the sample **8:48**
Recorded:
**11:34**
